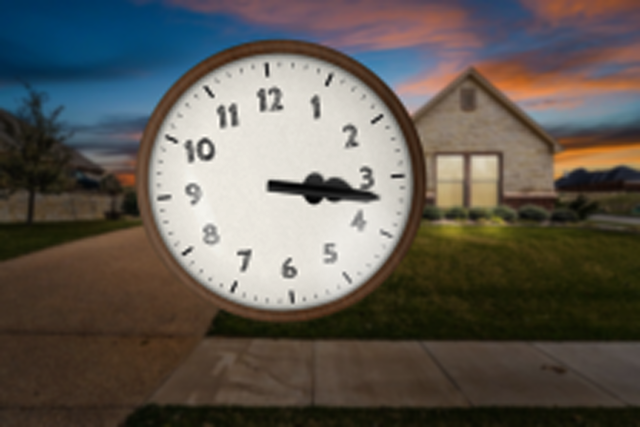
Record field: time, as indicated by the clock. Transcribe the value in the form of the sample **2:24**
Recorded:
**3:17**
